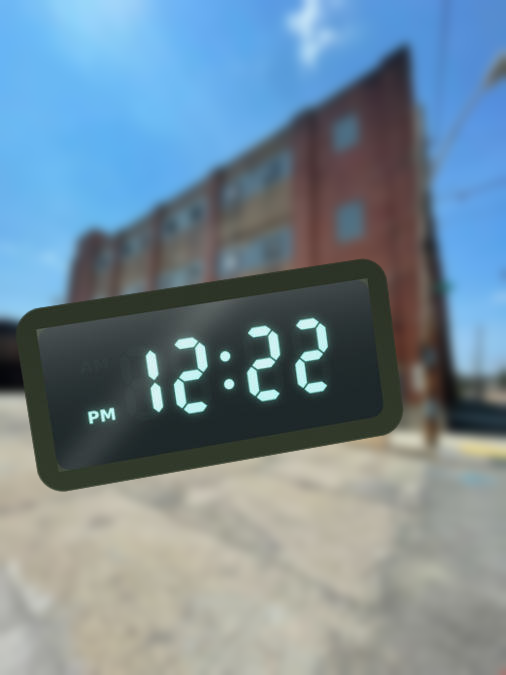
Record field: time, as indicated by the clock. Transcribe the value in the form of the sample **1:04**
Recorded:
**12:22**
